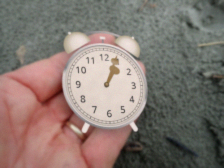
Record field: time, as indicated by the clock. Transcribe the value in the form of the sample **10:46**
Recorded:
**1:04**
